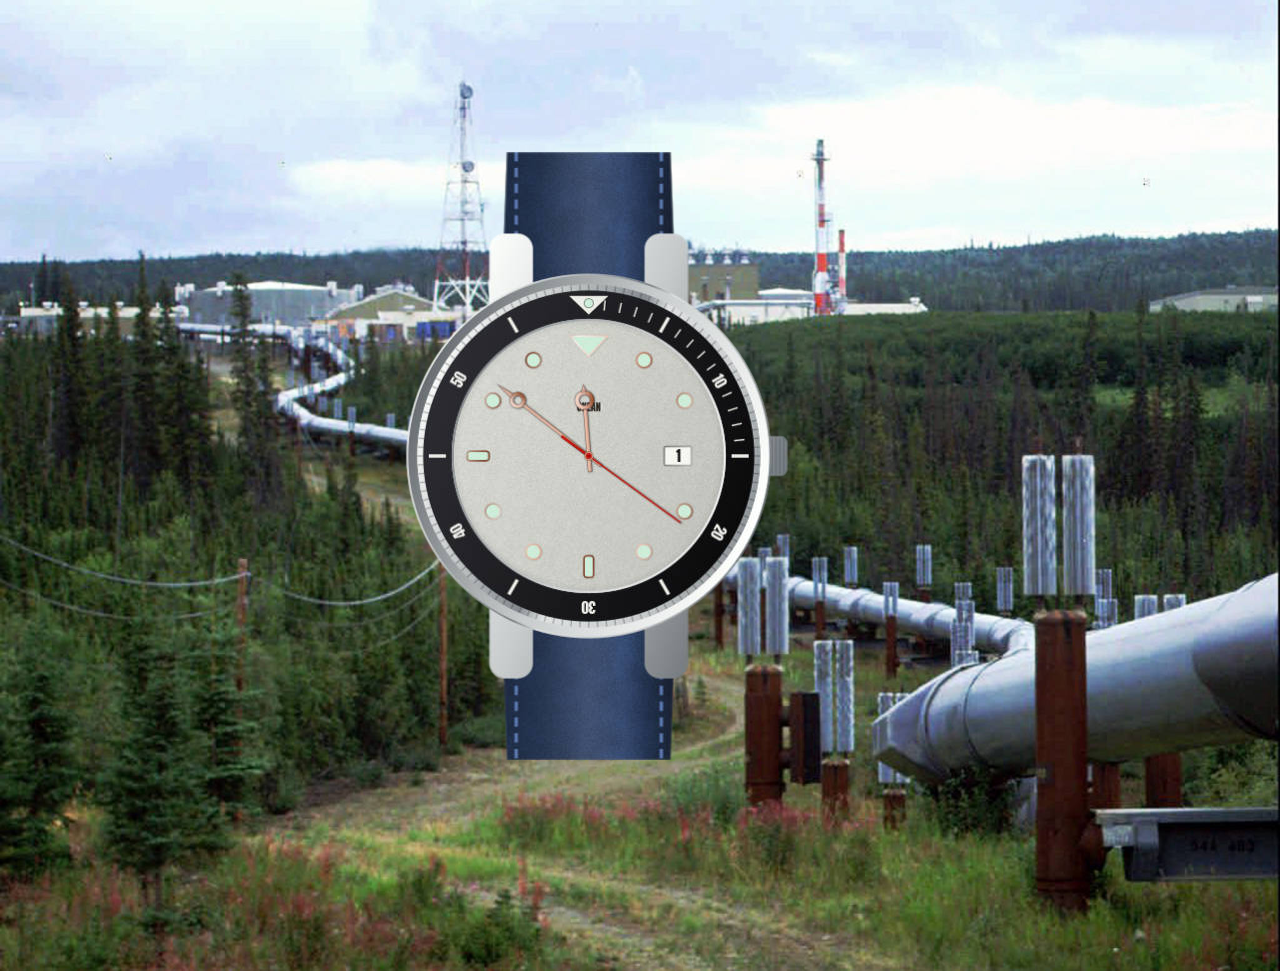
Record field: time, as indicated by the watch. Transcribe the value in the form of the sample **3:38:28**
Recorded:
**11:51:21**
